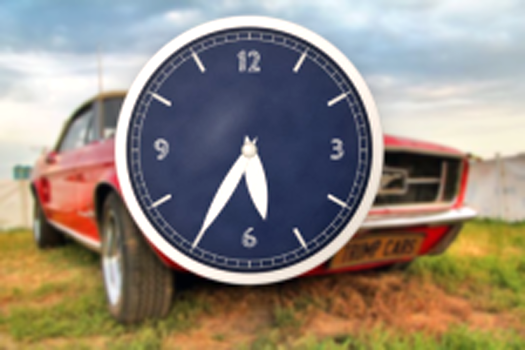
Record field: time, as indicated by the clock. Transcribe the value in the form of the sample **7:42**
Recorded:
**5:35**
